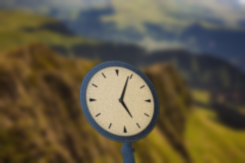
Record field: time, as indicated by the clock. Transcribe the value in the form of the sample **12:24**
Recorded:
**5:04**
